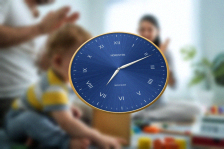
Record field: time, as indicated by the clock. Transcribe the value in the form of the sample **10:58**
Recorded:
**7:11**
